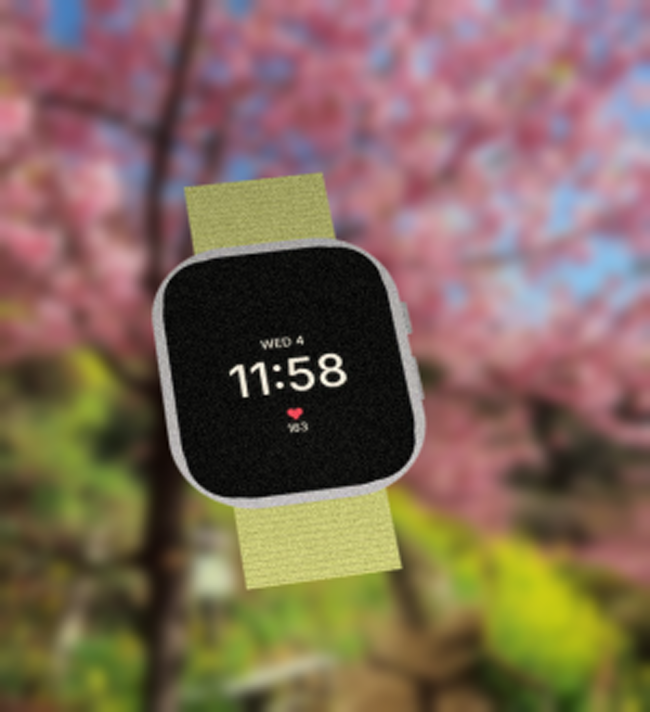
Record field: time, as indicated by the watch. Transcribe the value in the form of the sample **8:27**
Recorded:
**11:58**
